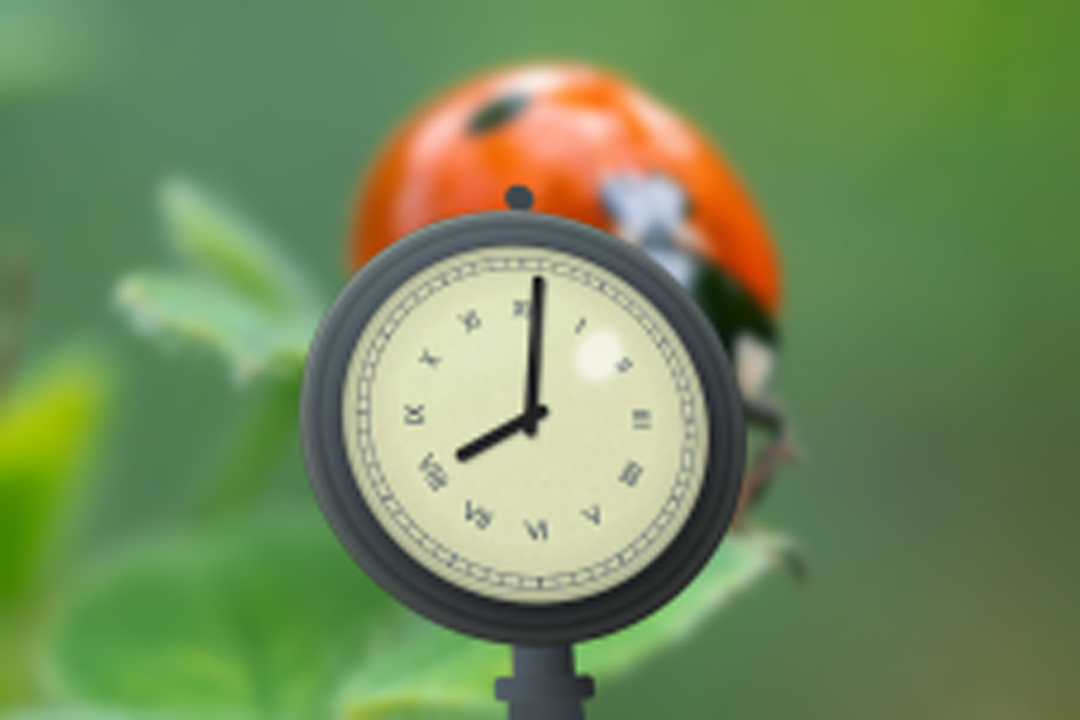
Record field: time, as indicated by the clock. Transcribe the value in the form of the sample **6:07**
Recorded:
**8:01**
